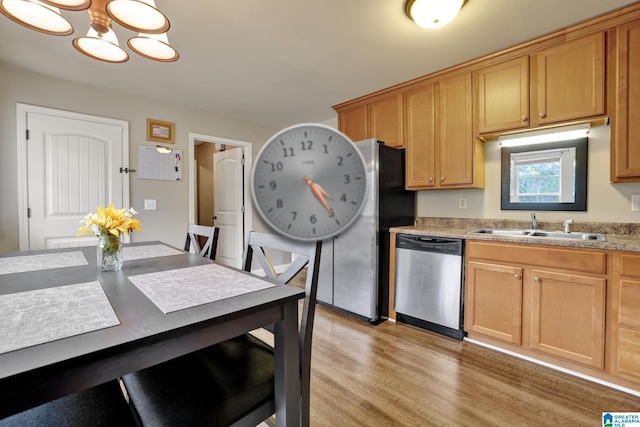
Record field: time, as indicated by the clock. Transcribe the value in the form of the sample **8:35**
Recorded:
**4:25**
